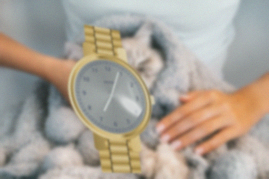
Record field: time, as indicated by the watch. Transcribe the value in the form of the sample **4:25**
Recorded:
**7:04**
